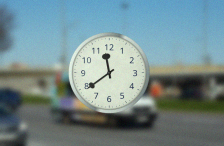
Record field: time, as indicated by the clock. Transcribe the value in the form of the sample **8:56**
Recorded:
**11:39**
